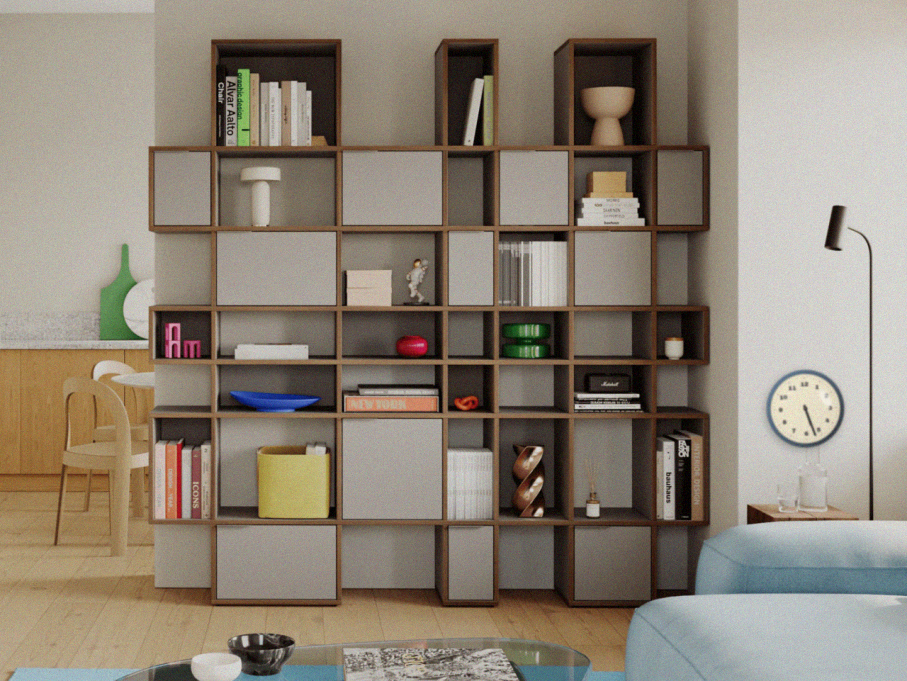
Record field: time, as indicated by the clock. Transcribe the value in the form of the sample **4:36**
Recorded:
**5:27**
